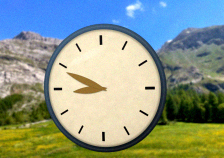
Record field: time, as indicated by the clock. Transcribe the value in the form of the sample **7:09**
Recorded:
**8:49**
